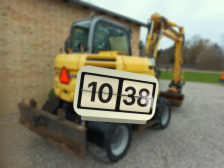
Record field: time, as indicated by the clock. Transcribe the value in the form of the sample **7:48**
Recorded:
**10:38**
